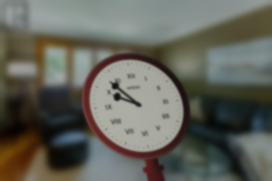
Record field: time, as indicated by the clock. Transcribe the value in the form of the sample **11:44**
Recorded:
**9:53**
